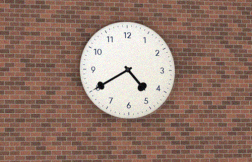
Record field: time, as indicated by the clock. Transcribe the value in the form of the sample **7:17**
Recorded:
**4:40**
